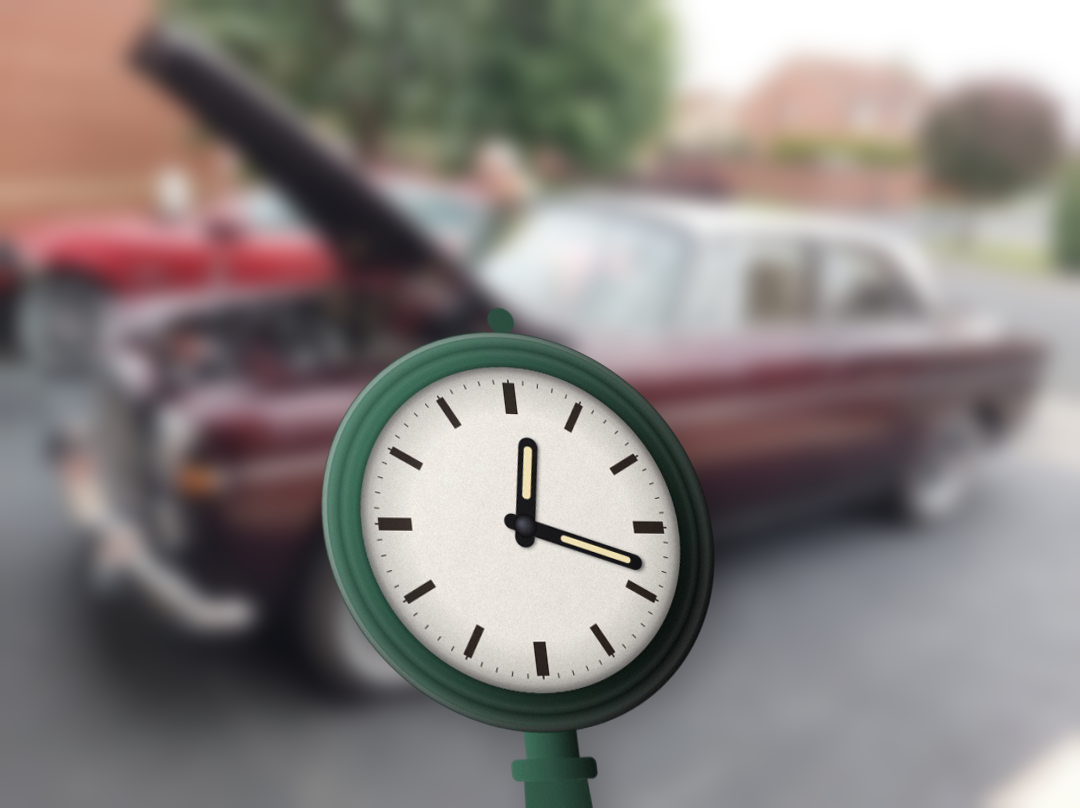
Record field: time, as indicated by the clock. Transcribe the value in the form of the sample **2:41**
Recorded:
**12:18**
